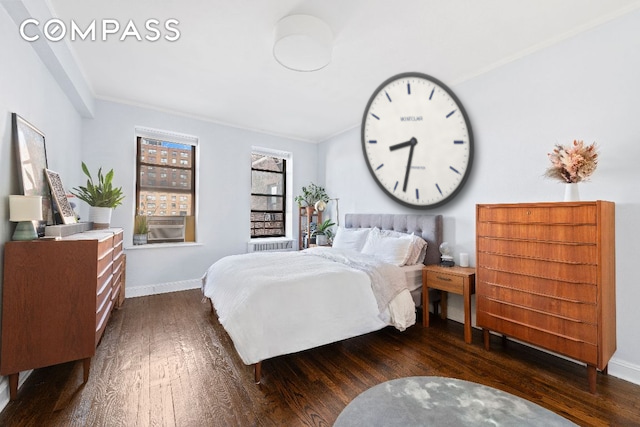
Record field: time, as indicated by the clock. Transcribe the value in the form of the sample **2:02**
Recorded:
**8:33**
